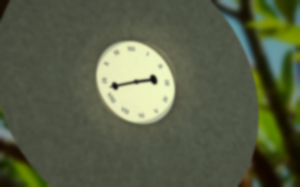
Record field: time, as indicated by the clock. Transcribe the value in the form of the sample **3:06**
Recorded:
**2:43**
